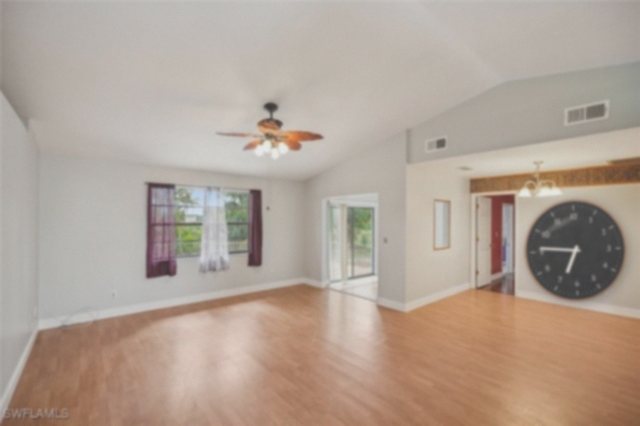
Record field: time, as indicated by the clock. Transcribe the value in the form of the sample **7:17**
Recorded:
**6:46**
